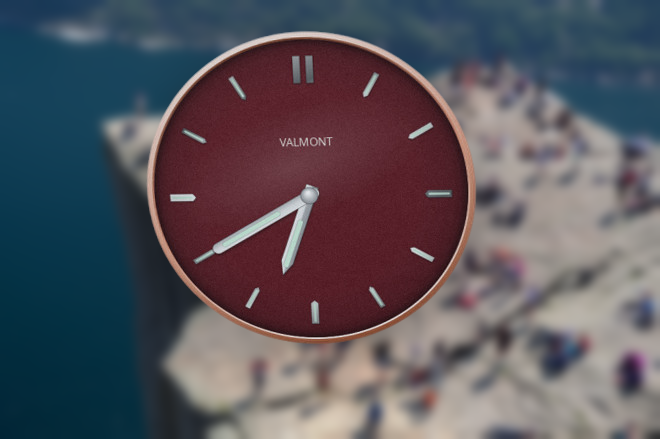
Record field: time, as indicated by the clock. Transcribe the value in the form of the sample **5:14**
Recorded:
**6:40**
